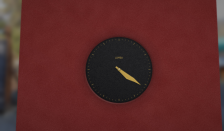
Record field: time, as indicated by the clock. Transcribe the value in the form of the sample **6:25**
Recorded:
**4:21**
